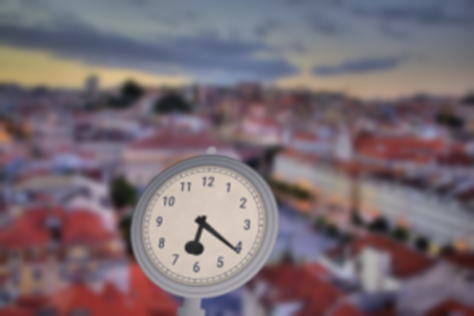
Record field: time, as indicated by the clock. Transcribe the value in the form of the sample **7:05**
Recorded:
**6:21**
